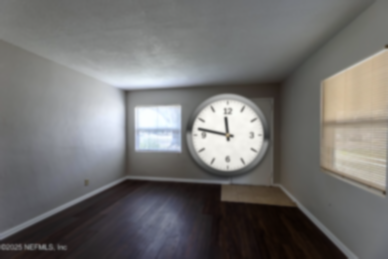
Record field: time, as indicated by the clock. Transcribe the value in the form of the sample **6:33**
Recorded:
**11:47**
